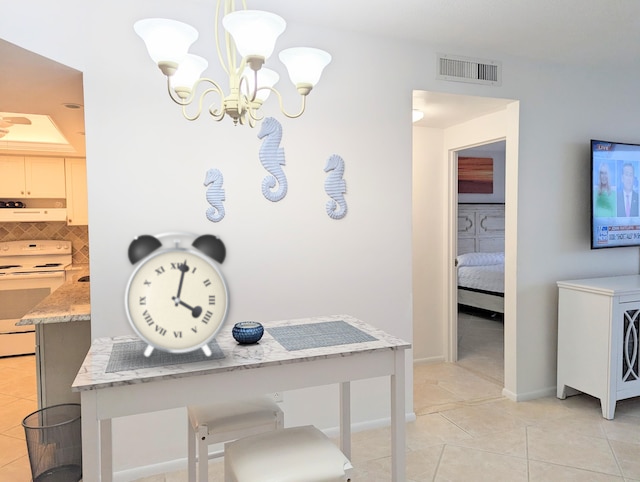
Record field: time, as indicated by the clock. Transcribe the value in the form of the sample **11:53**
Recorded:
**4:02**
